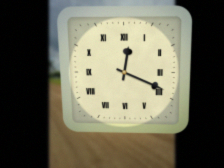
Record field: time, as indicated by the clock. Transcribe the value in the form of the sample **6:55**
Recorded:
**12:19**
